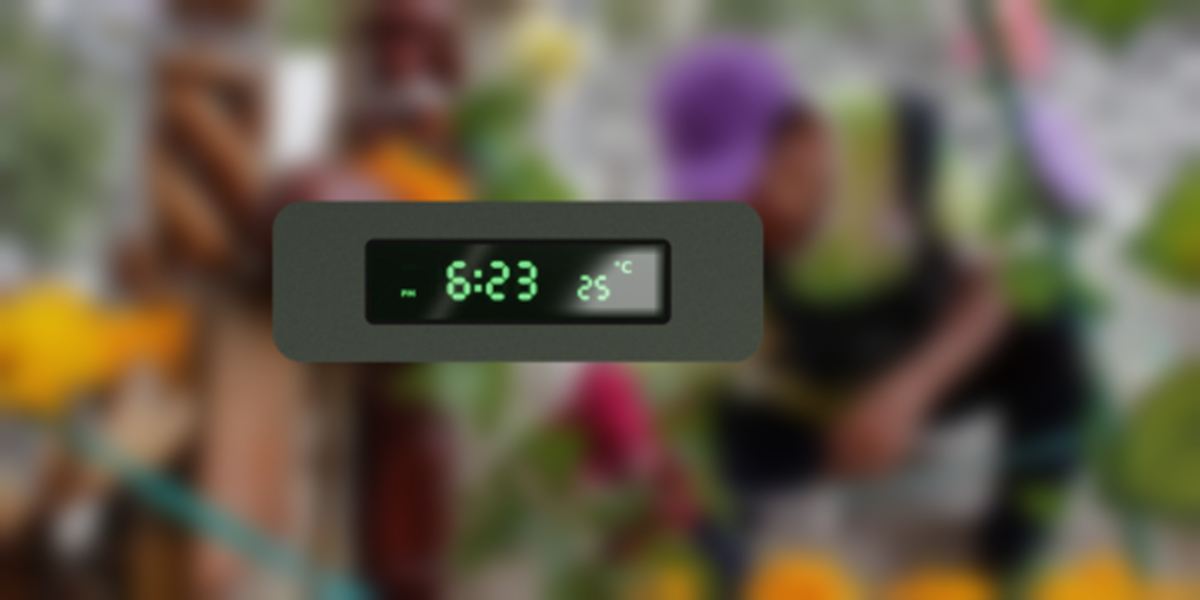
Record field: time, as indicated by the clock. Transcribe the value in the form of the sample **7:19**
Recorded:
**6:23**
